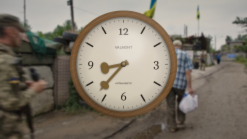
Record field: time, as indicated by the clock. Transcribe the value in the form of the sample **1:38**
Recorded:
**8:37**
